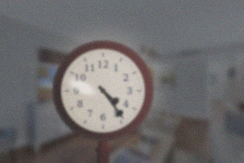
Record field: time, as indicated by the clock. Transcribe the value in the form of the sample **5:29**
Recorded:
**4:24**
